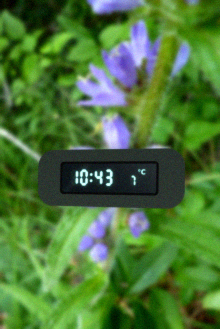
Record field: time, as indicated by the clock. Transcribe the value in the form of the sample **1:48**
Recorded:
**10:43**
